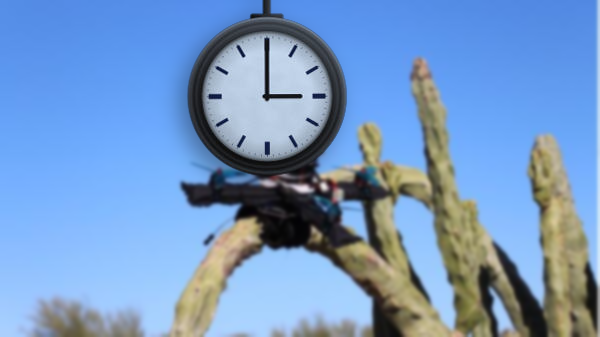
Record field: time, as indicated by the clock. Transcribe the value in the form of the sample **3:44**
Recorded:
**3:00**
